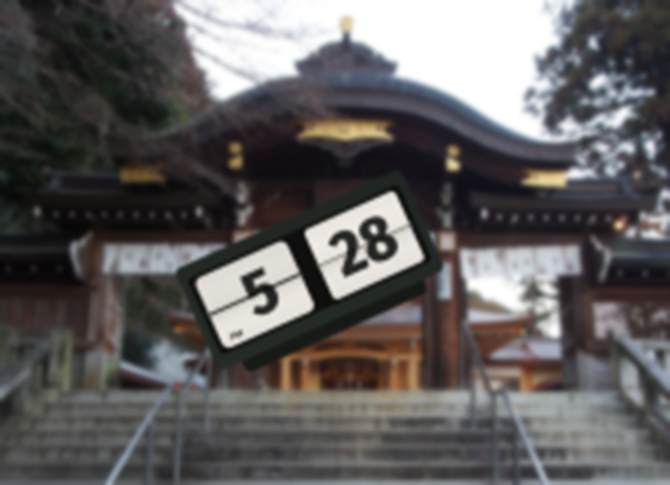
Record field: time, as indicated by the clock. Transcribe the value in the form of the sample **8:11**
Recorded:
**5:28**
